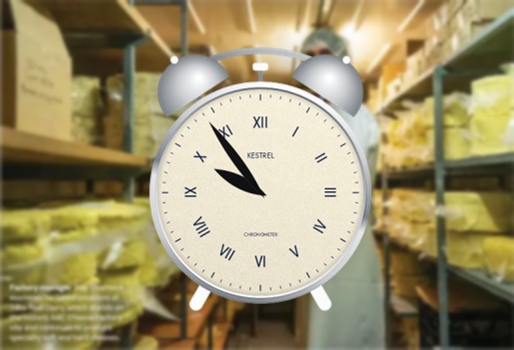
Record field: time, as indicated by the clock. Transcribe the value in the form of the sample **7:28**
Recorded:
**9:54**
